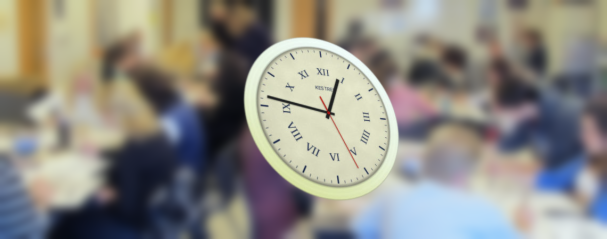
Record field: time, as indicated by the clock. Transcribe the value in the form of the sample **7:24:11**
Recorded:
**12:46:26**
